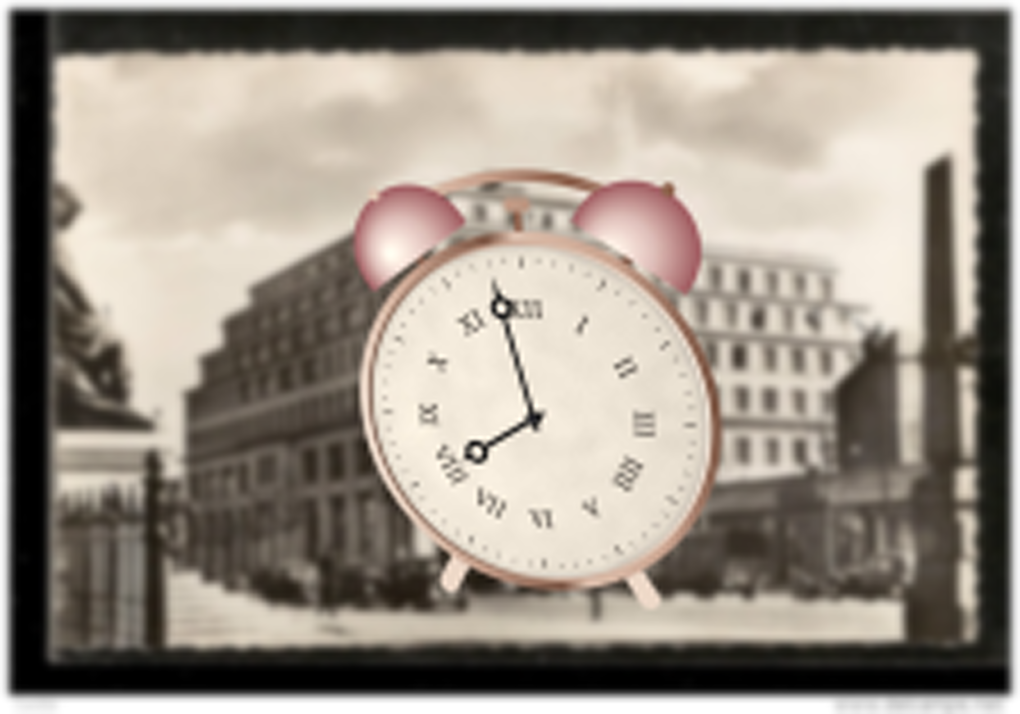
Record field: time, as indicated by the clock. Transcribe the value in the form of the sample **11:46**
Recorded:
**7:58**
